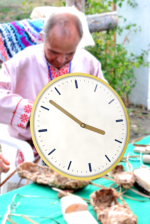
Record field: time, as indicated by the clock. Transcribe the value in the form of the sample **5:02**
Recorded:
**3:52**
